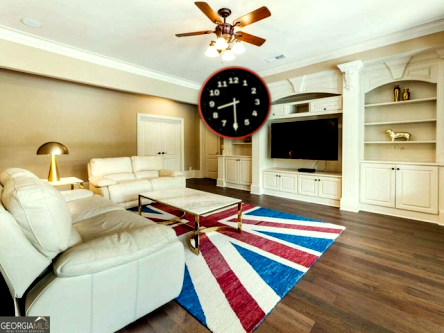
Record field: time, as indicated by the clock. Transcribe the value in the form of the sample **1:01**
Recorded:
**8:30**
